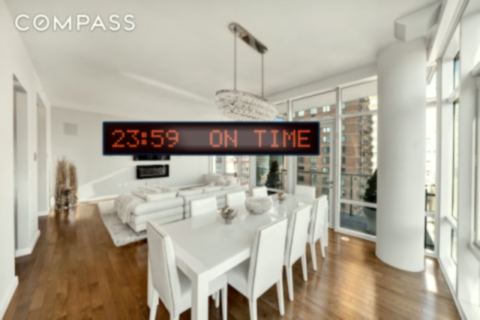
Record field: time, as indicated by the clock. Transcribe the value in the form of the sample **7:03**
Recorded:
**23:59**
